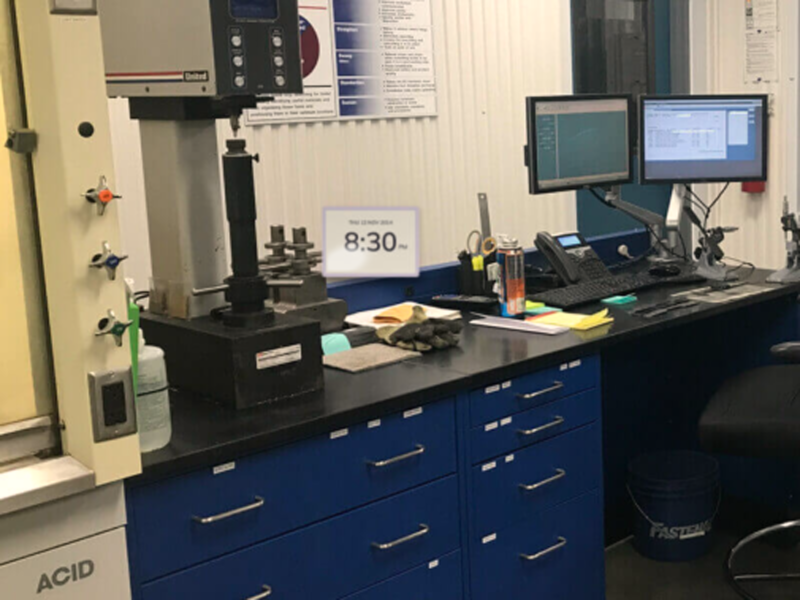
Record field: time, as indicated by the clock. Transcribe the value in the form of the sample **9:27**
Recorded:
**8:30**
